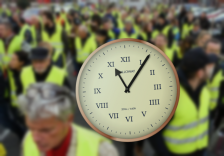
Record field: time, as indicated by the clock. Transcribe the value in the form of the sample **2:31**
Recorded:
**11:06**
